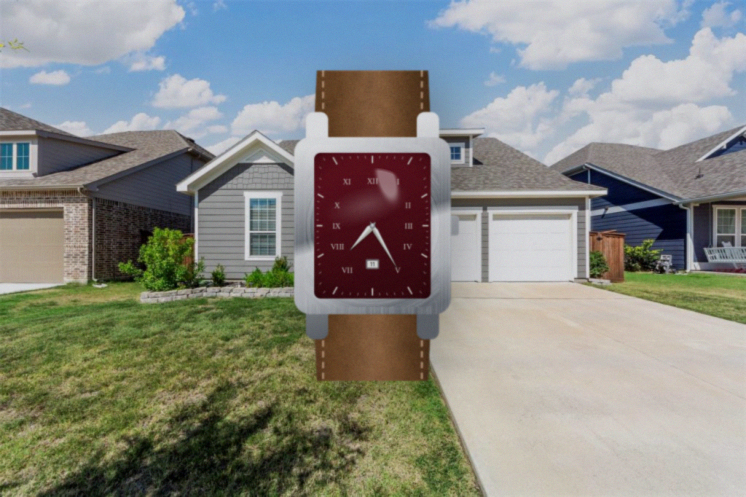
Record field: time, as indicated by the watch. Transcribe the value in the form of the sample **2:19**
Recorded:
**7:25**
